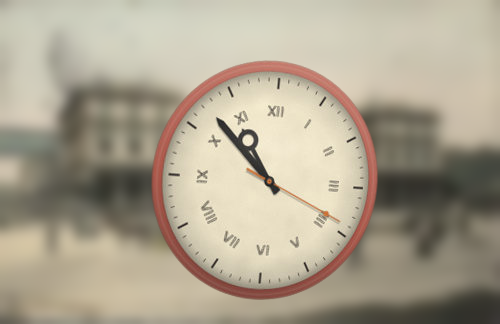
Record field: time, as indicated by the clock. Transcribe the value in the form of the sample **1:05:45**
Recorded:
**10:52:19**
